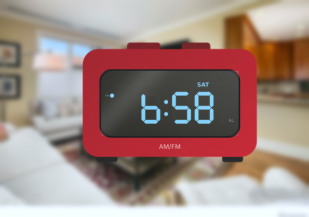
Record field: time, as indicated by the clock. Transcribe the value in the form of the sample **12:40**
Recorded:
**6:58**
